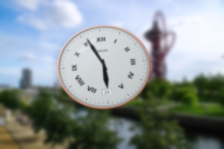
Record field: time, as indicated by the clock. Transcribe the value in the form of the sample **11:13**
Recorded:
**5:56**
